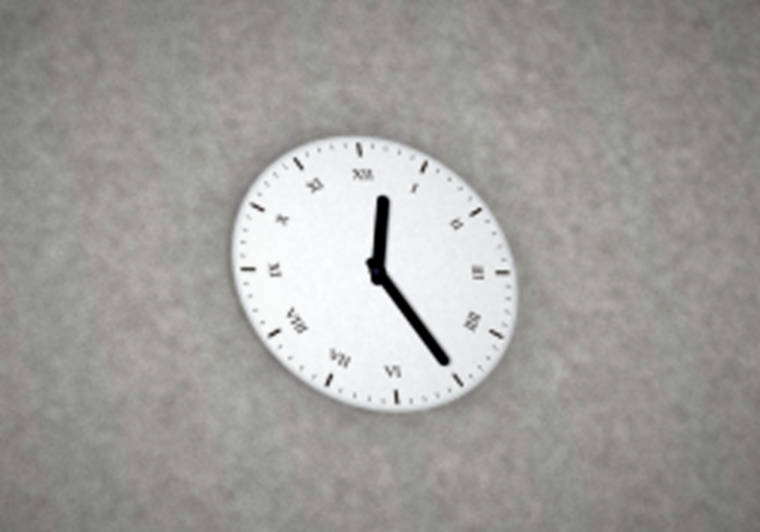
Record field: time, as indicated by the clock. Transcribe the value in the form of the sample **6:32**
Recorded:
**12:25**
